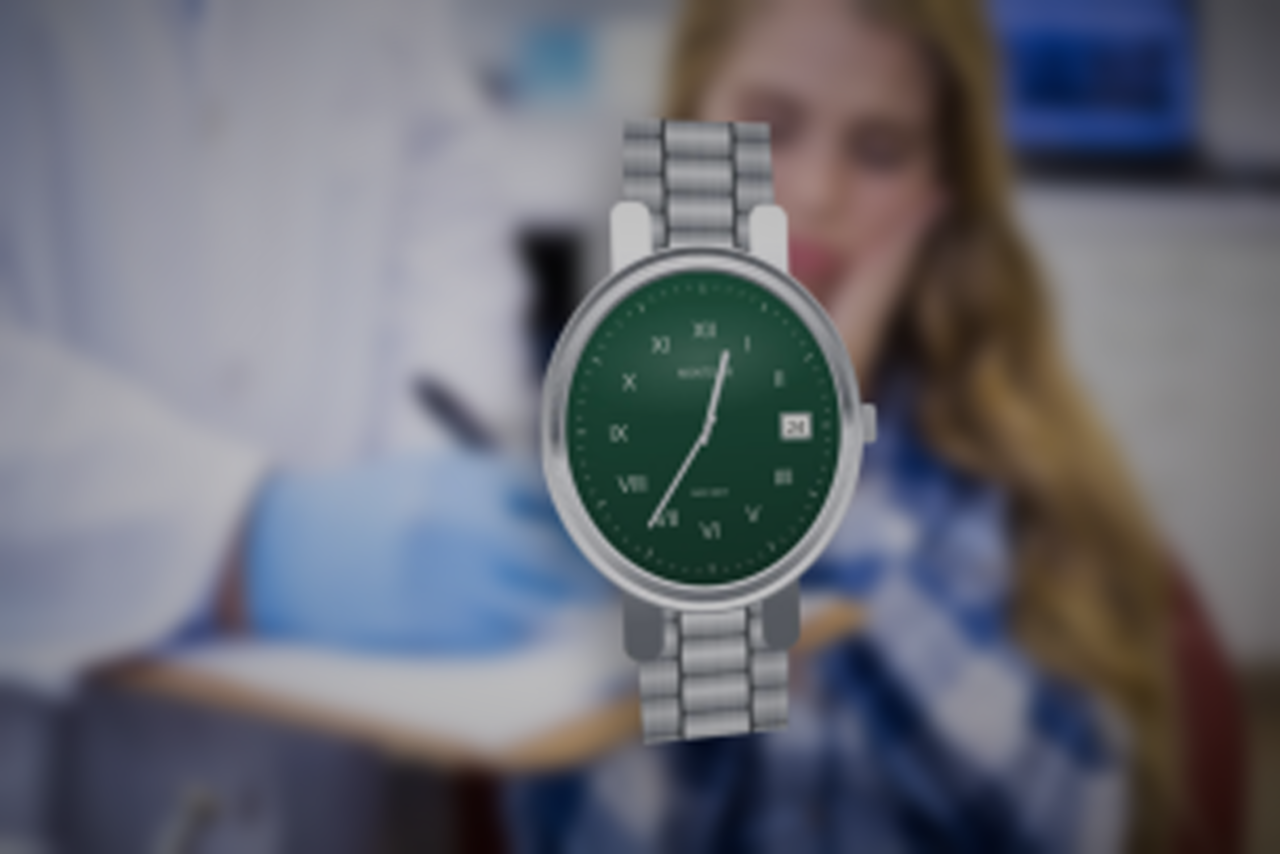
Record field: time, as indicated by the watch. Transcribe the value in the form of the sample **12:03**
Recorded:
**12:36**
